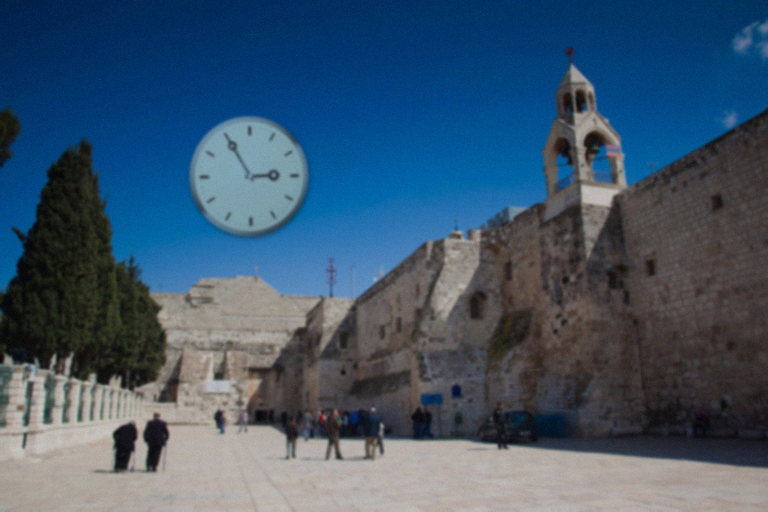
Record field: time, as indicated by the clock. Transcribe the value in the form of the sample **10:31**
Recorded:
**2:55**
